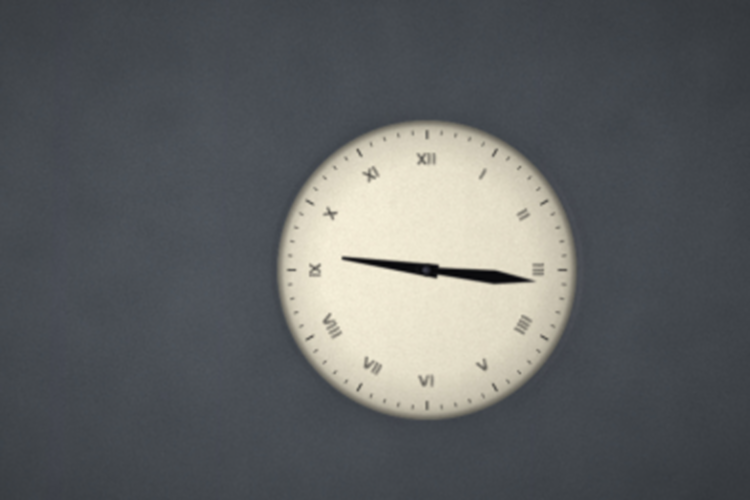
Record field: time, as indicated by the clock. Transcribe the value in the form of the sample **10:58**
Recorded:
**9:16**
